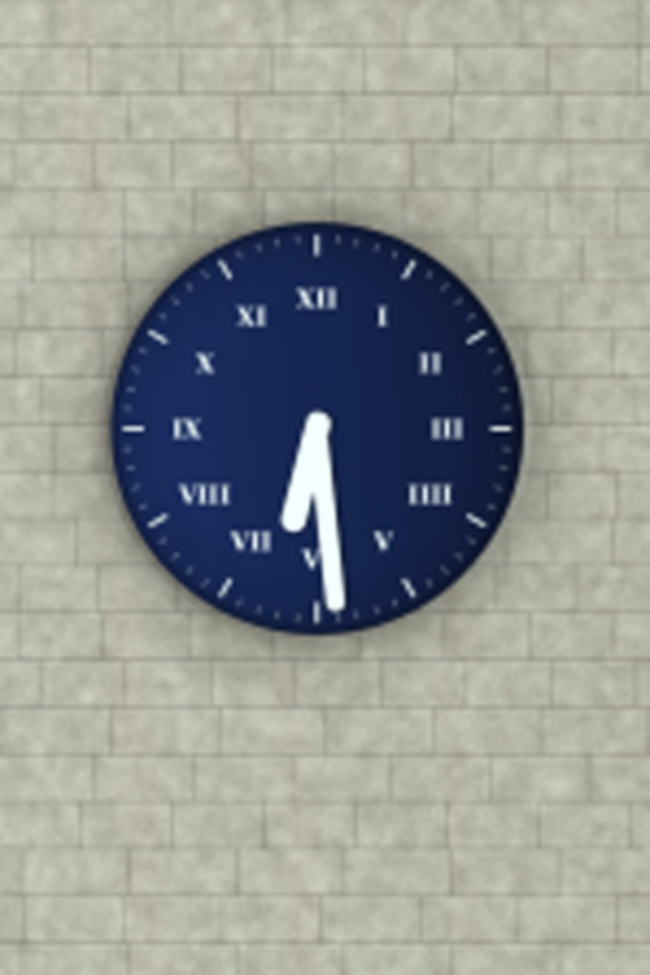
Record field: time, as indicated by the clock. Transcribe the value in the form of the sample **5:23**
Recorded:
**6:29**
